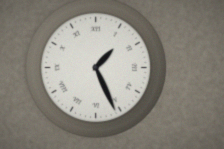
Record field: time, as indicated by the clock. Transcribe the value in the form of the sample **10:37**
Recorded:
**1:26**
